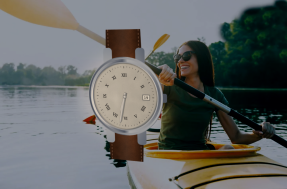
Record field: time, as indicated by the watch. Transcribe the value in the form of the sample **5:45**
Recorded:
**6:32**
